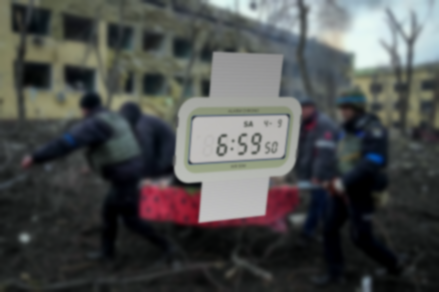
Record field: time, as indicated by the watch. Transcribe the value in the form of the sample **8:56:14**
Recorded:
**6:59:50**
